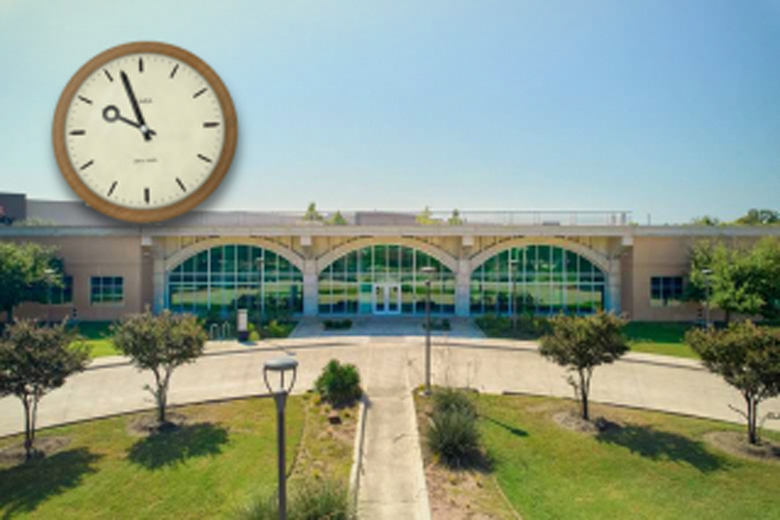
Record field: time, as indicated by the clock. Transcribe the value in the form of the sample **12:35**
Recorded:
**9:57**
